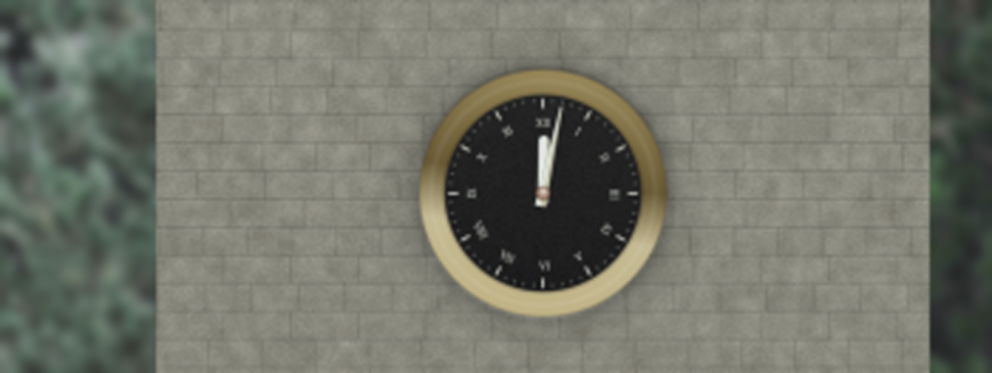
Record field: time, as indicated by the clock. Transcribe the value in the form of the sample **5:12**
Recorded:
**12:02**
